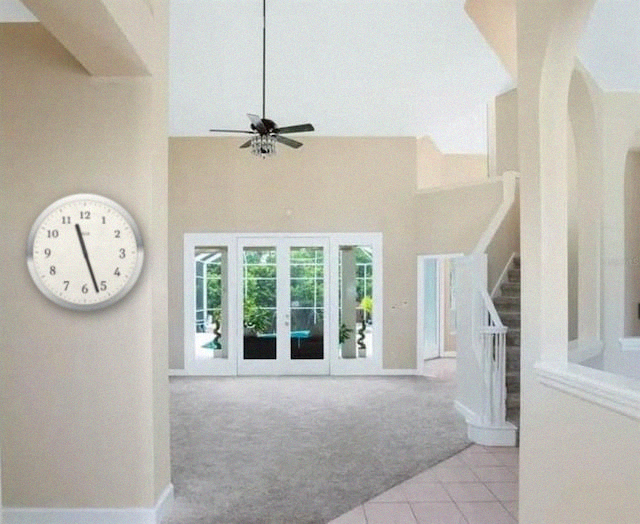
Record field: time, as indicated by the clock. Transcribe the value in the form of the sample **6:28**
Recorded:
**11:27**
